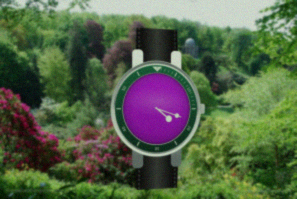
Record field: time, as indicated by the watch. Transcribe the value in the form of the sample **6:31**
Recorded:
**4:18**
